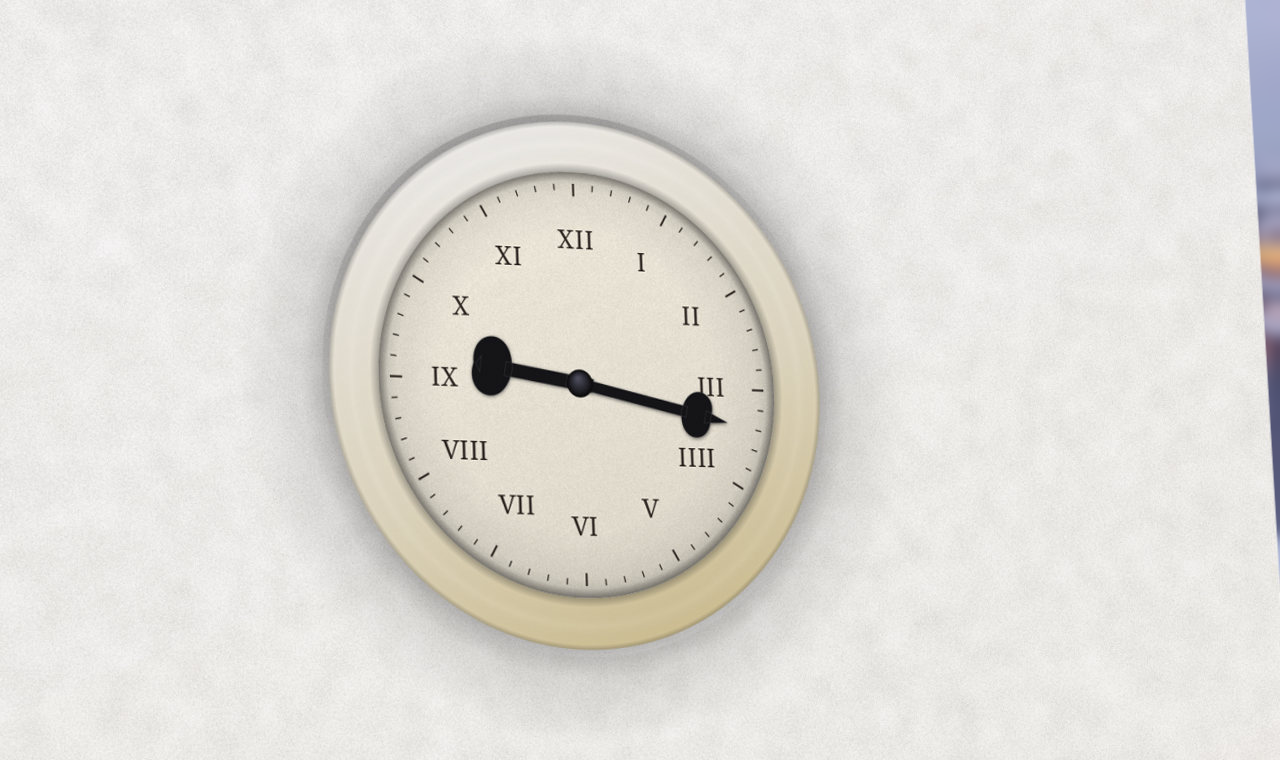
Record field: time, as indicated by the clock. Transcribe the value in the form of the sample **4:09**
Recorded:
**9:17**
